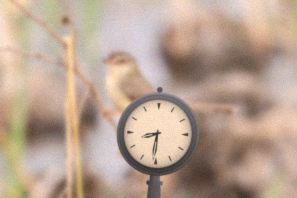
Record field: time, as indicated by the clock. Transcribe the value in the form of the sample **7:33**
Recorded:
**8:31**
